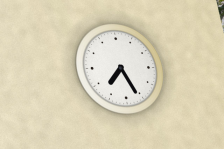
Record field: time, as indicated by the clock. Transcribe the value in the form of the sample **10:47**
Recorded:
**7:26**
